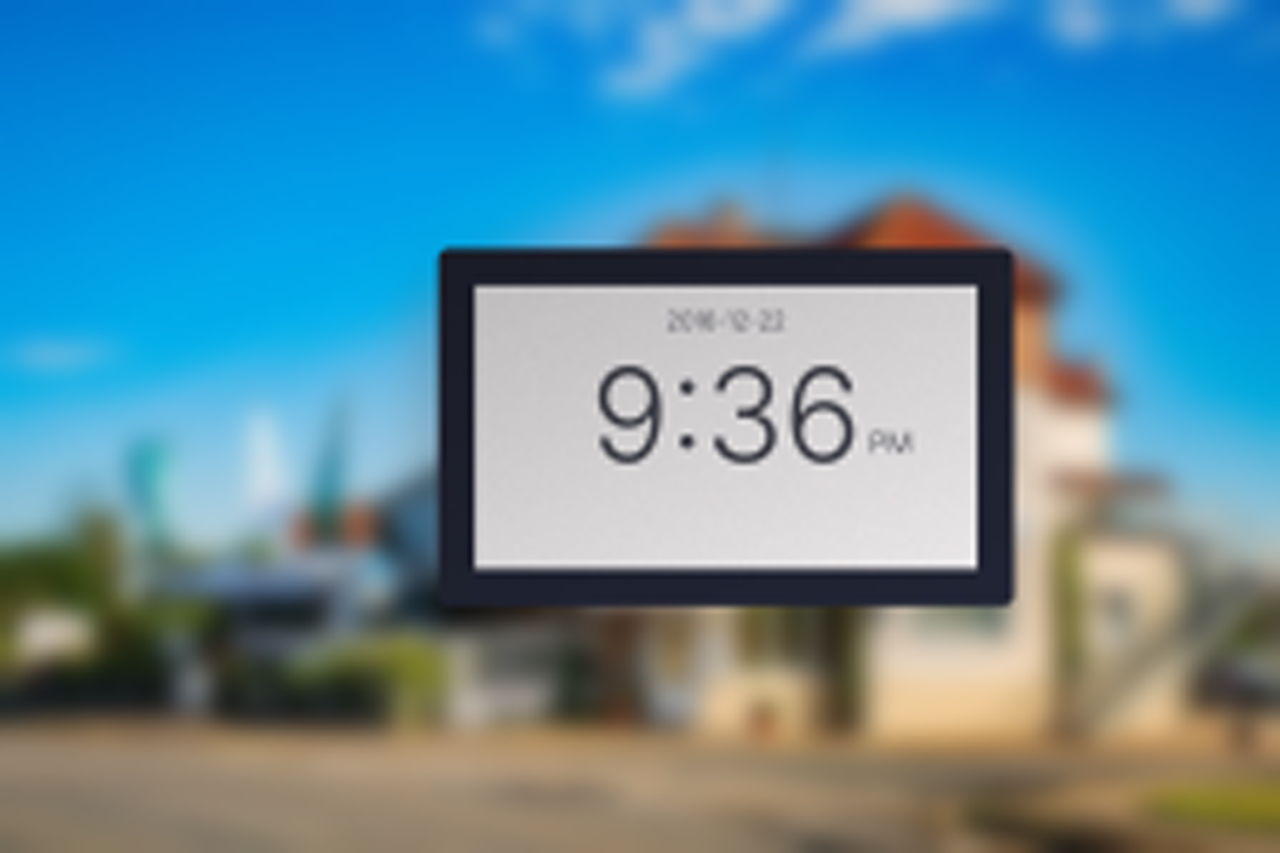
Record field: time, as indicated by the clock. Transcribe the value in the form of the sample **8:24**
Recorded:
**9:36**
